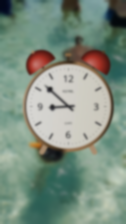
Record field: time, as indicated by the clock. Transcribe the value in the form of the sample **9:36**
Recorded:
**8:52**
